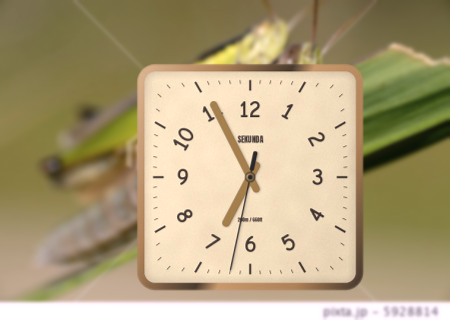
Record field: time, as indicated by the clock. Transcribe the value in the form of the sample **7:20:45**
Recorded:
**6:55:32**
